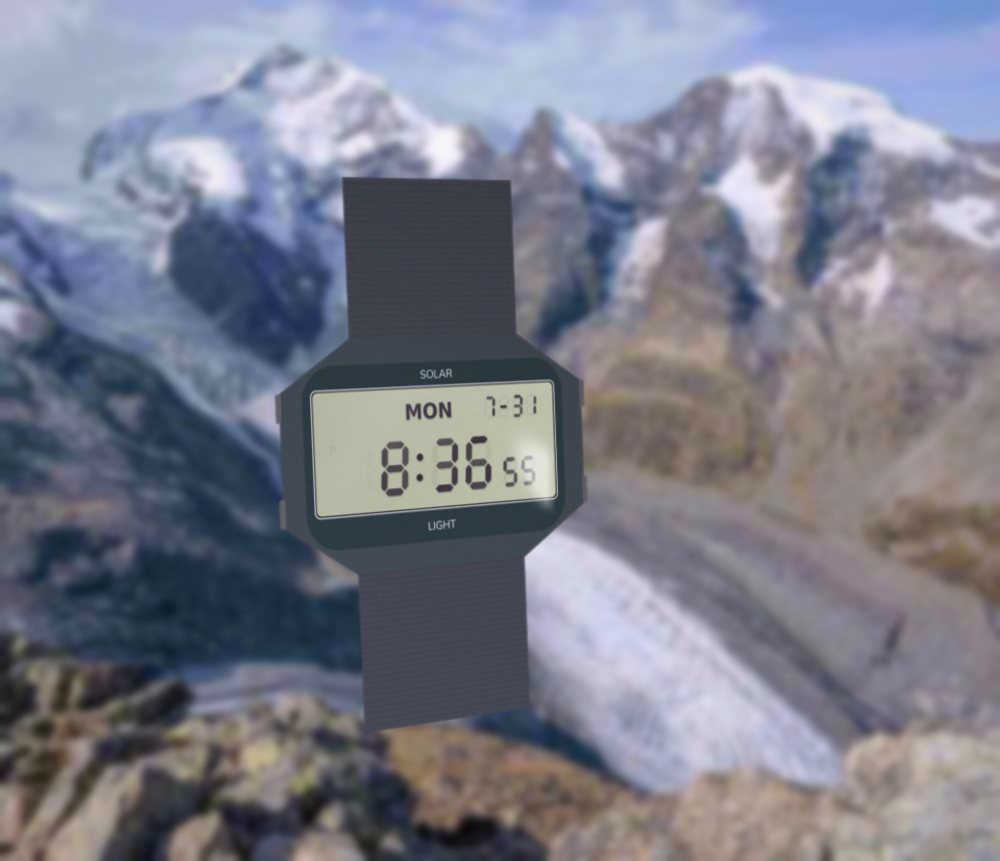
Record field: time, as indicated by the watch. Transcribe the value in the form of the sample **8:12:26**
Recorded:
**8:36:55**
